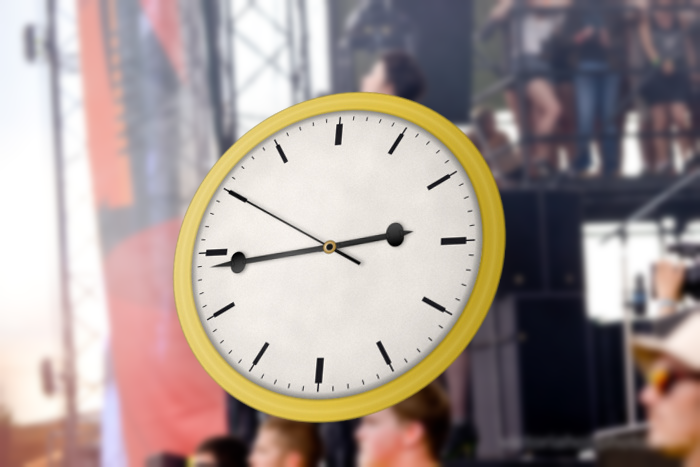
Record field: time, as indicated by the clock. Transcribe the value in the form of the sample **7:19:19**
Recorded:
**2:43:50**
